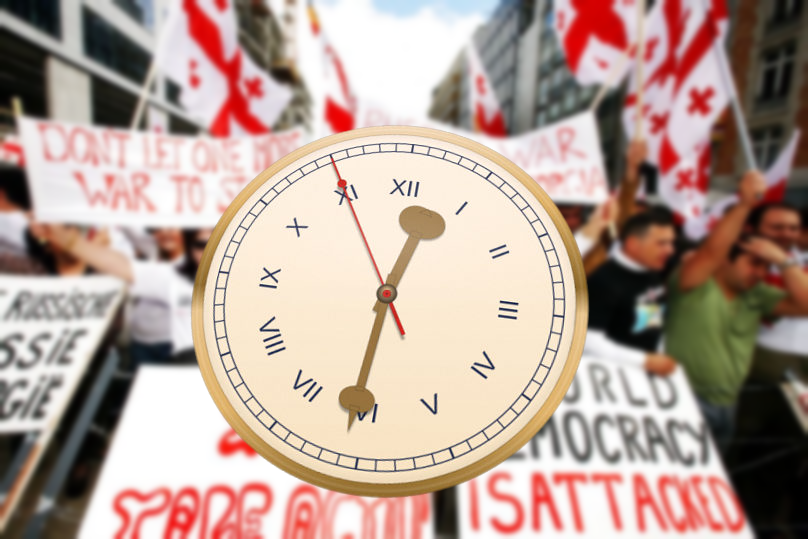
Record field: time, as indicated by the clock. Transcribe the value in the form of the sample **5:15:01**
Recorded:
**12:30:55**
